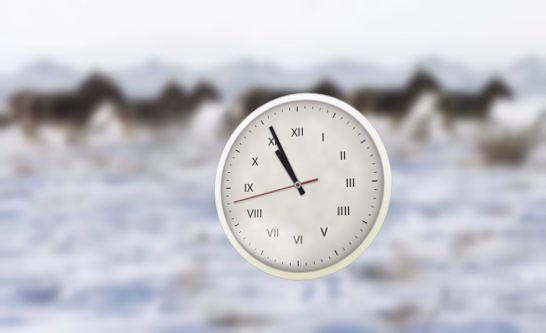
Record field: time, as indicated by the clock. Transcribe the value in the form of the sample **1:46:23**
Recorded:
**10:55:43**
